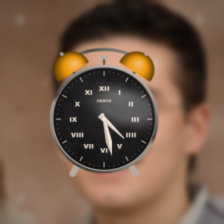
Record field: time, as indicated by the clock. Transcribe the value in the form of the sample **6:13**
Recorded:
**4:28**
